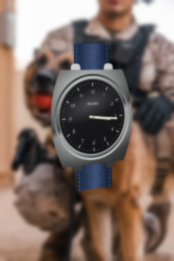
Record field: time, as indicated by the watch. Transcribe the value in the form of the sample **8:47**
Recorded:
**3:16**
